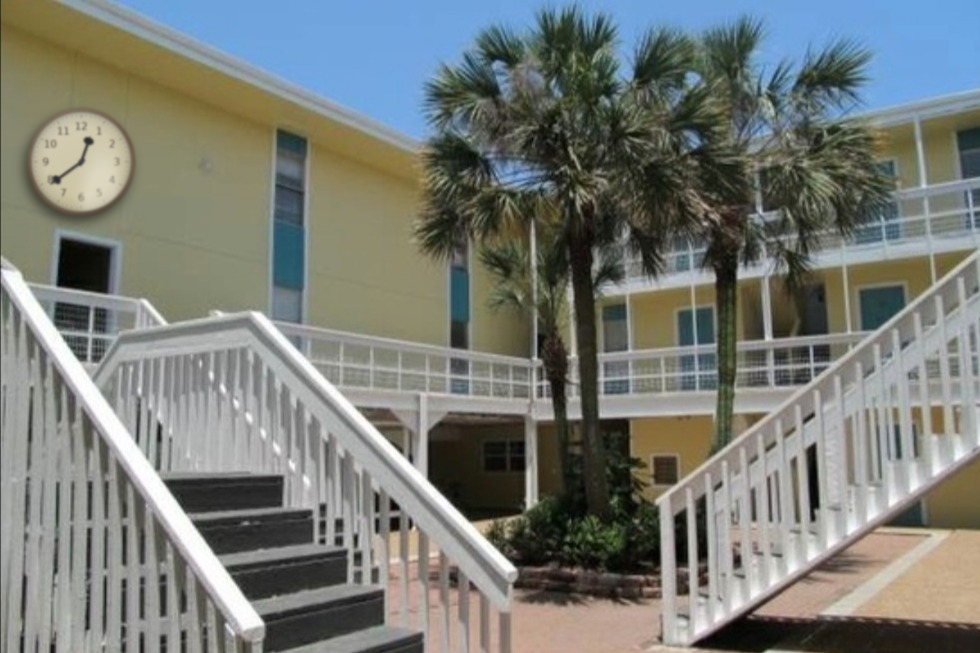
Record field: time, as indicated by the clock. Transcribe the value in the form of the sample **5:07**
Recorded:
**12:39**
